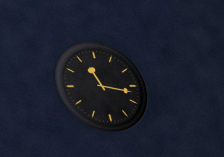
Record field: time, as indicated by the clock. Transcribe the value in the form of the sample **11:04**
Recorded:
**11:17**
